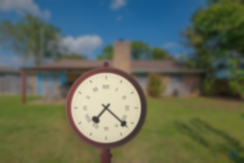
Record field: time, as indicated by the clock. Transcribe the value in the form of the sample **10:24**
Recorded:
**7:22**
